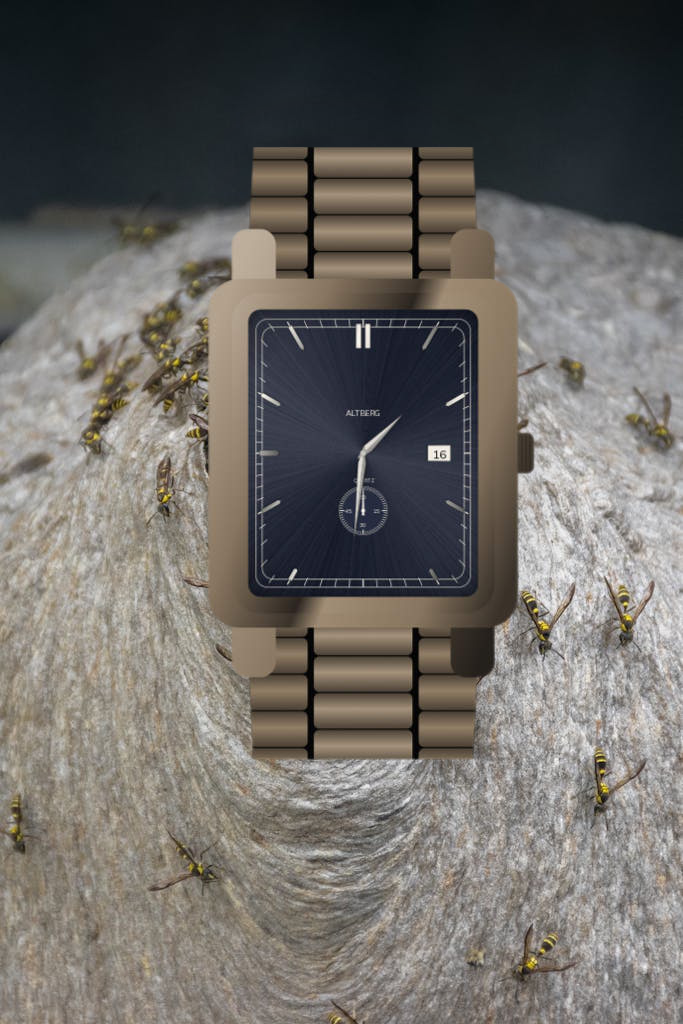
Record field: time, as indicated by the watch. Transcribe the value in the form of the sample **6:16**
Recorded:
**1:31**
